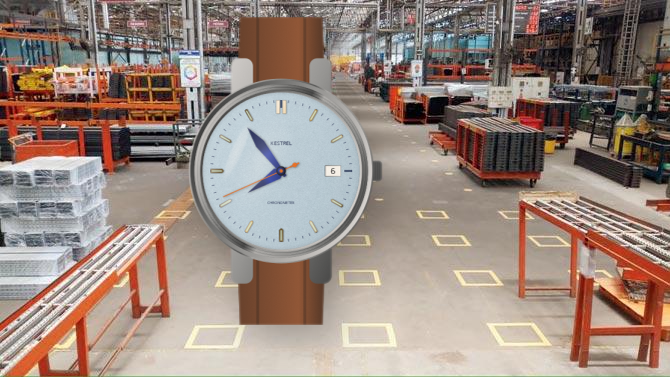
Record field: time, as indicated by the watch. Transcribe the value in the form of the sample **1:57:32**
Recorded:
**7:53:41**
